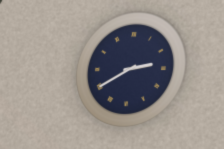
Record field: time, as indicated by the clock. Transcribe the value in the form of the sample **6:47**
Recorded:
**2:40**
